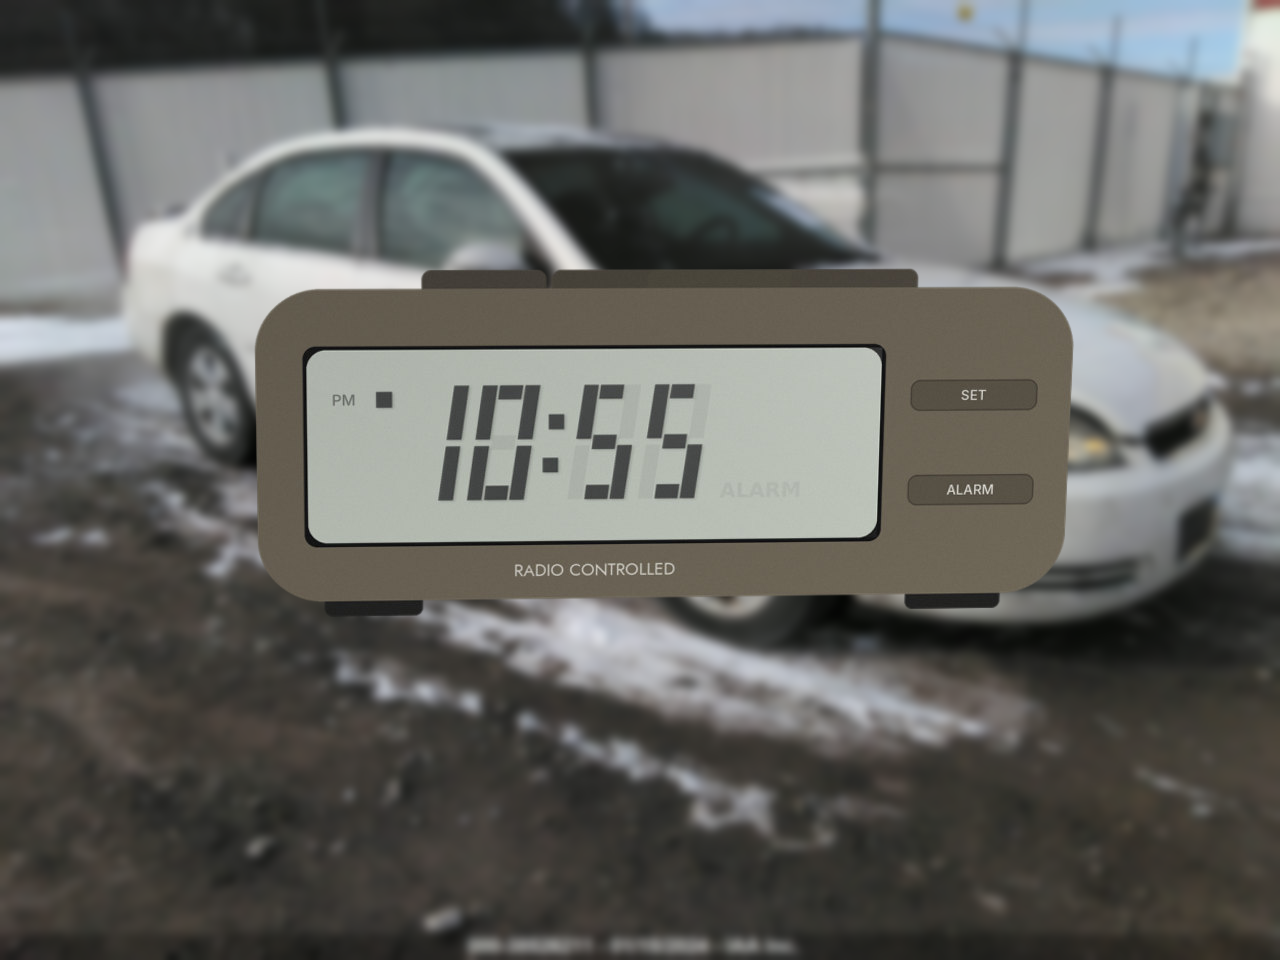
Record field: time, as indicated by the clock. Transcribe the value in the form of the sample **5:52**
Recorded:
**10:55**
